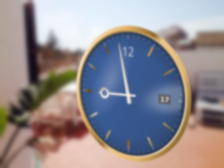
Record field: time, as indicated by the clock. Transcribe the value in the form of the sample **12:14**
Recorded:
**8:58**
